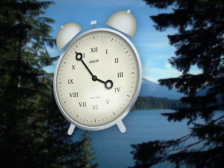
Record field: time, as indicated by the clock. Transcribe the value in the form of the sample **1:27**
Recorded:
**3:54**
